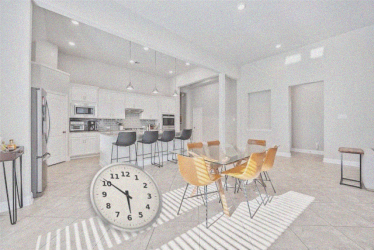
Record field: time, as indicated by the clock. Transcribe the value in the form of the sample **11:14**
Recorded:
**5:51**
